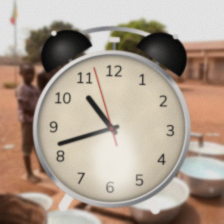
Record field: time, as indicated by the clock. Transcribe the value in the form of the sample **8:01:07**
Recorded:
**10:41:57**
